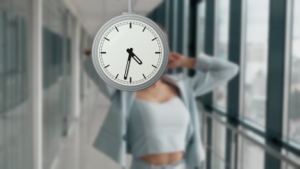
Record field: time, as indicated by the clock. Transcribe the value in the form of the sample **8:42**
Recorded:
**4:32**
